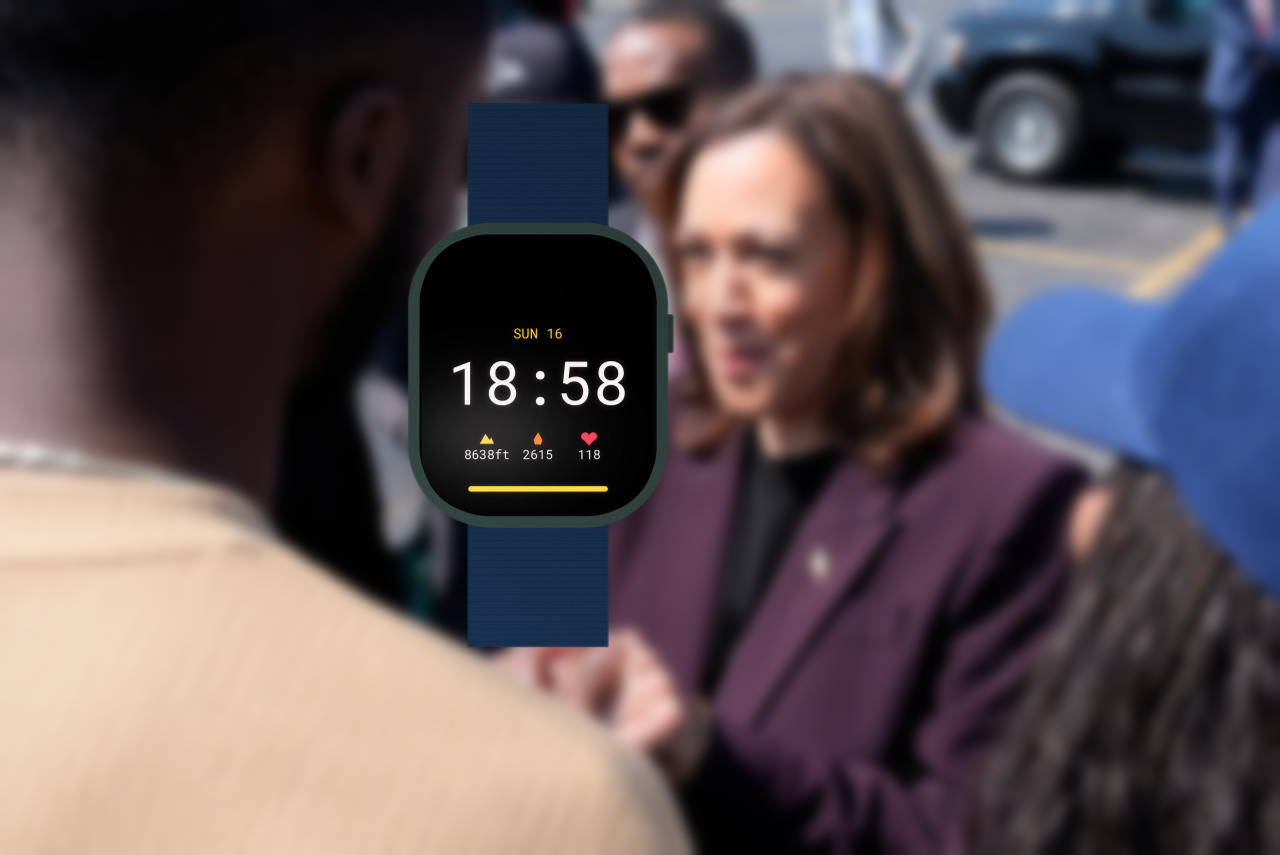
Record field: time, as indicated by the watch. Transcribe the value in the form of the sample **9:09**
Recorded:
**18:58**
